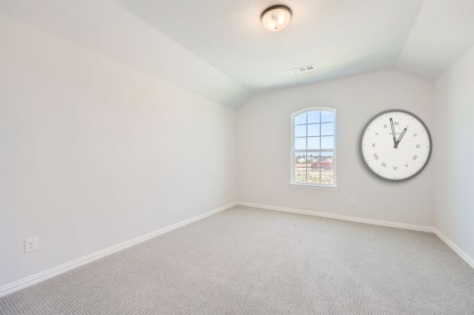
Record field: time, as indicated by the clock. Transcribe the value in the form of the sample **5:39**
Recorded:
**12:58**
